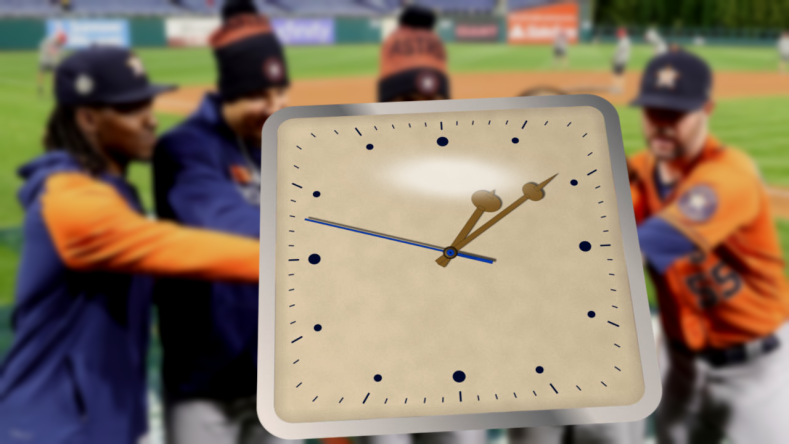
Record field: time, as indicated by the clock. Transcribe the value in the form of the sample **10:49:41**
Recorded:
**1:08:48**
